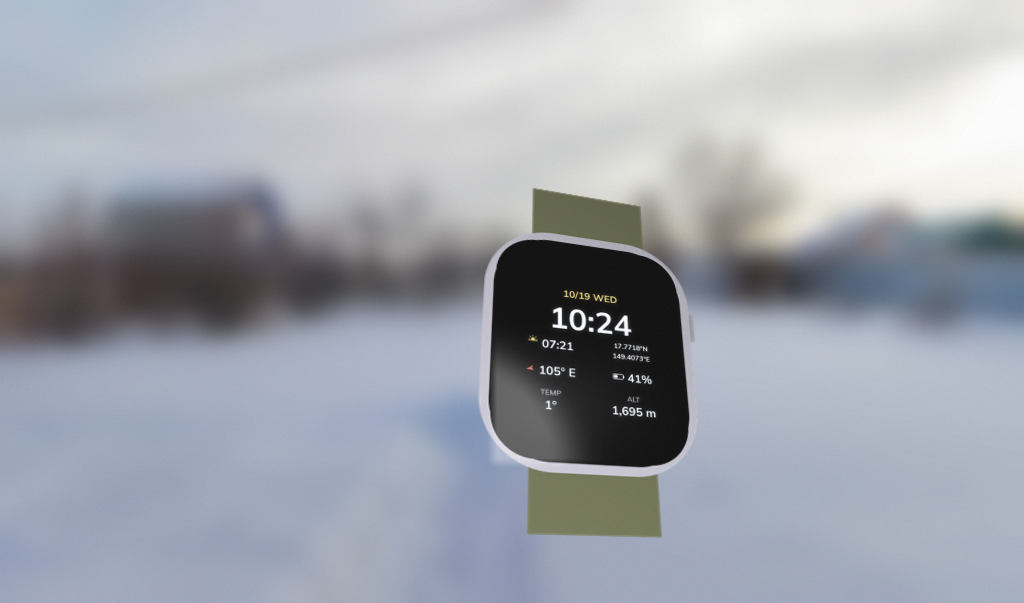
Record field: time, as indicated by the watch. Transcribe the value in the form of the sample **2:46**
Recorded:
**10:24**
